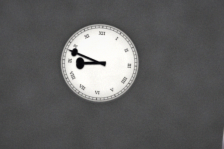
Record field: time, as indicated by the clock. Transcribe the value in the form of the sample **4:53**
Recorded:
**8:48**
